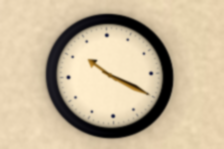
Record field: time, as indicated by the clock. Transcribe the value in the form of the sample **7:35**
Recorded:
**10:20**
